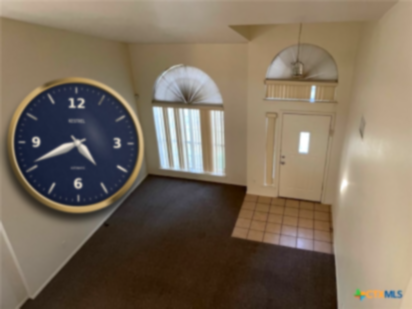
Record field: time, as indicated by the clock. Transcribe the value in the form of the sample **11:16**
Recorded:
**4:41**
